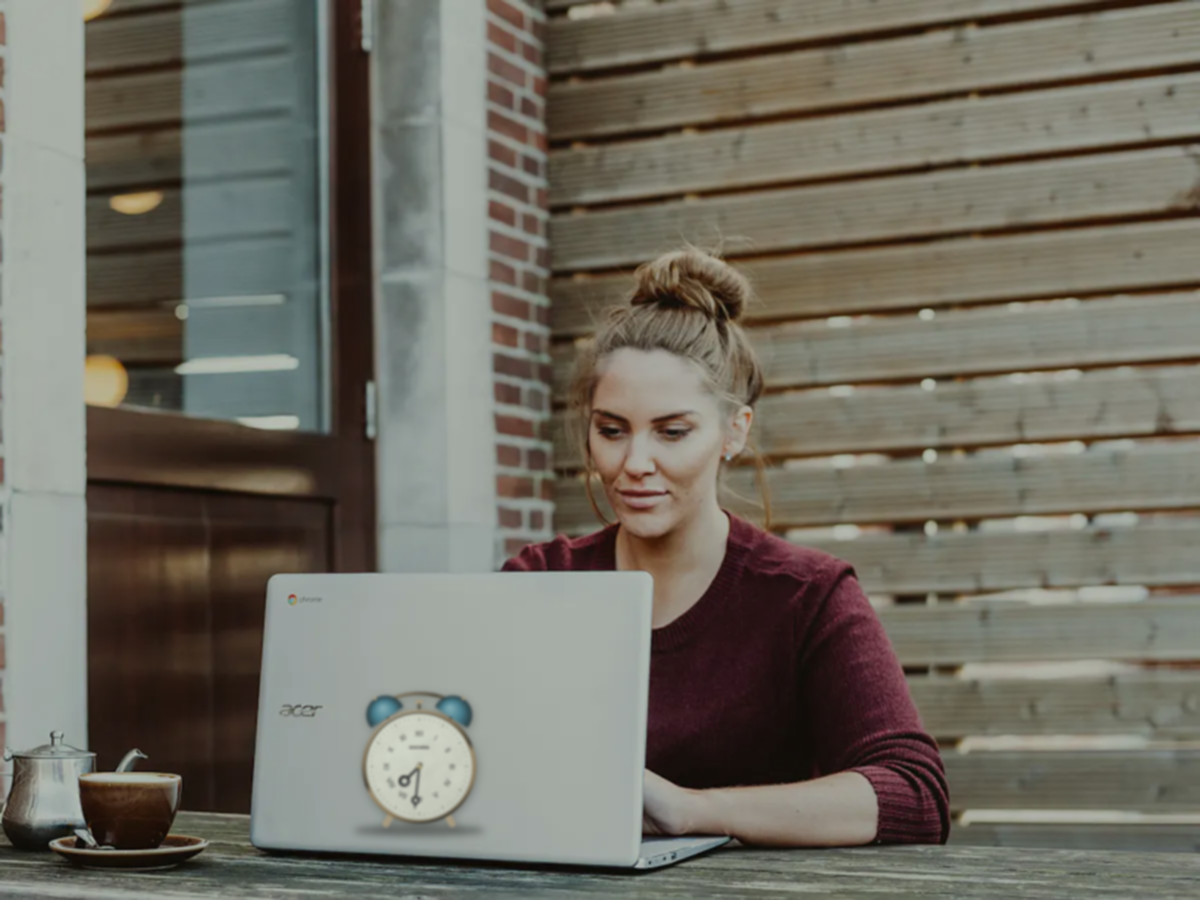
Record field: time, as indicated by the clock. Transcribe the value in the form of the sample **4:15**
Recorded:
**7:31**
